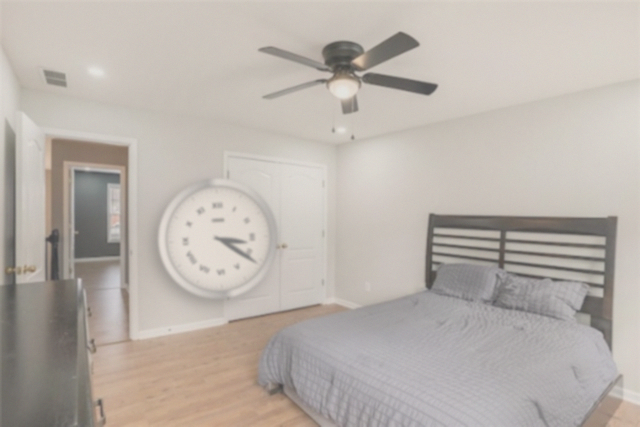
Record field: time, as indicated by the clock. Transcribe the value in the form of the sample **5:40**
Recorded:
**3:21**
